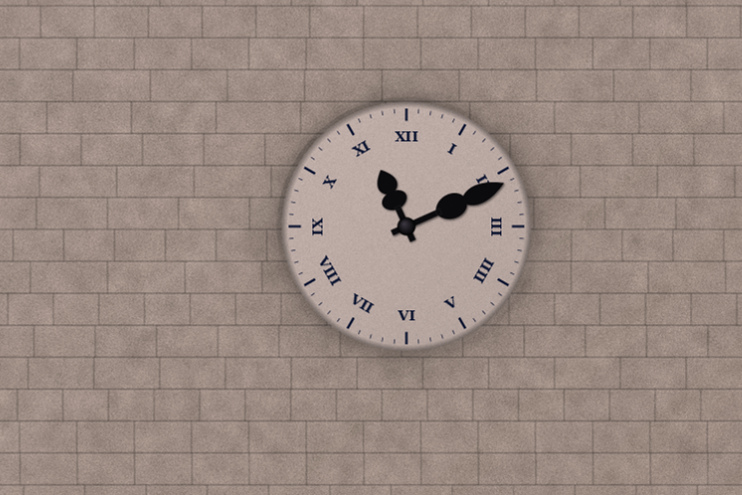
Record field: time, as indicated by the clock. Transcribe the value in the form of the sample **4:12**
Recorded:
**11:11**
